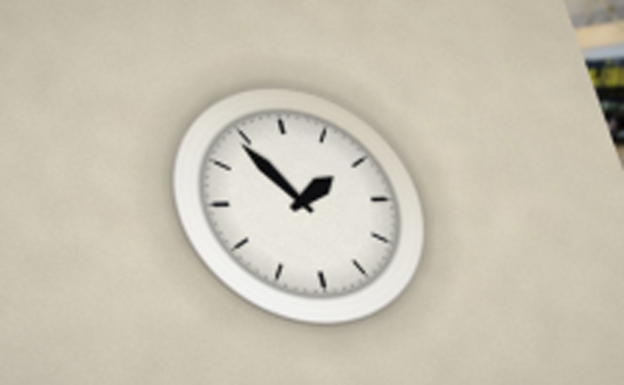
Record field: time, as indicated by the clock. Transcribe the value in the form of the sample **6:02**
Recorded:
**1:54**
